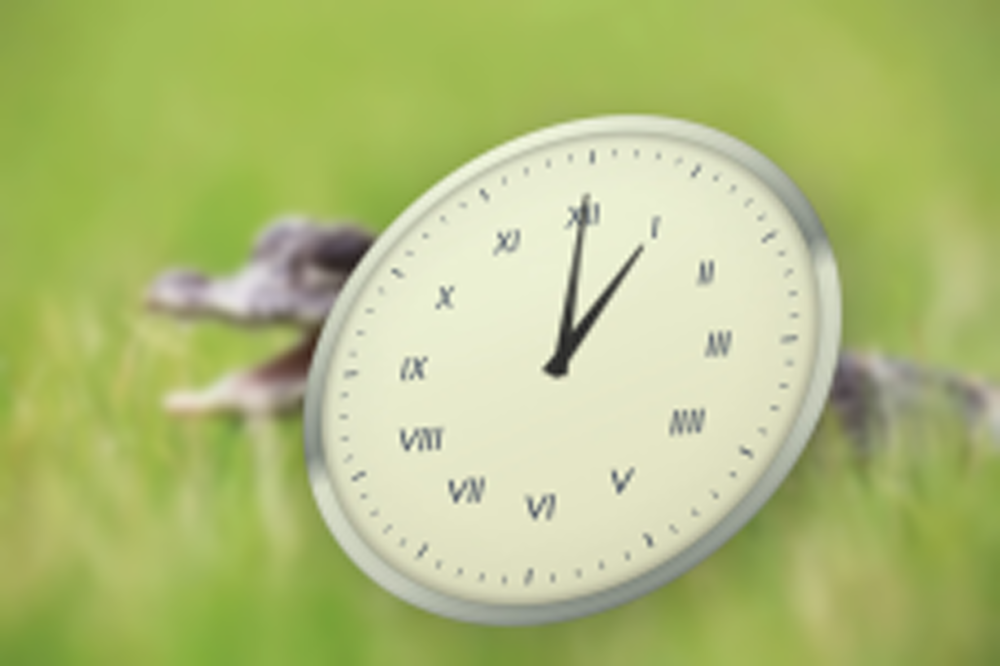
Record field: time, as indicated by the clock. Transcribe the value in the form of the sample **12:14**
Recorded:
**1:00**
